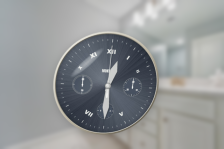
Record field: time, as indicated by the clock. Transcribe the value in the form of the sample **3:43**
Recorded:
**12:30**
